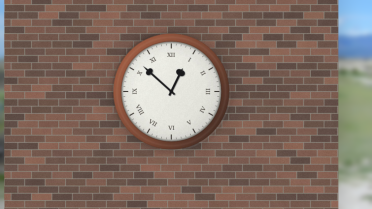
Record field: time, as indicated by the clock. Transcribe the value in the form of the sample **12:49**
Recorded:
**12:52**
